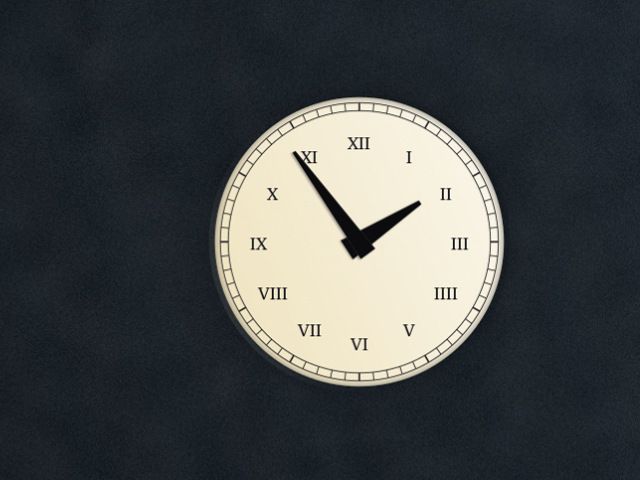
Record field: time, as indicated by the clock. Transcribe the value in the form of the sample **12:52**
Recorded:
**1:54**
